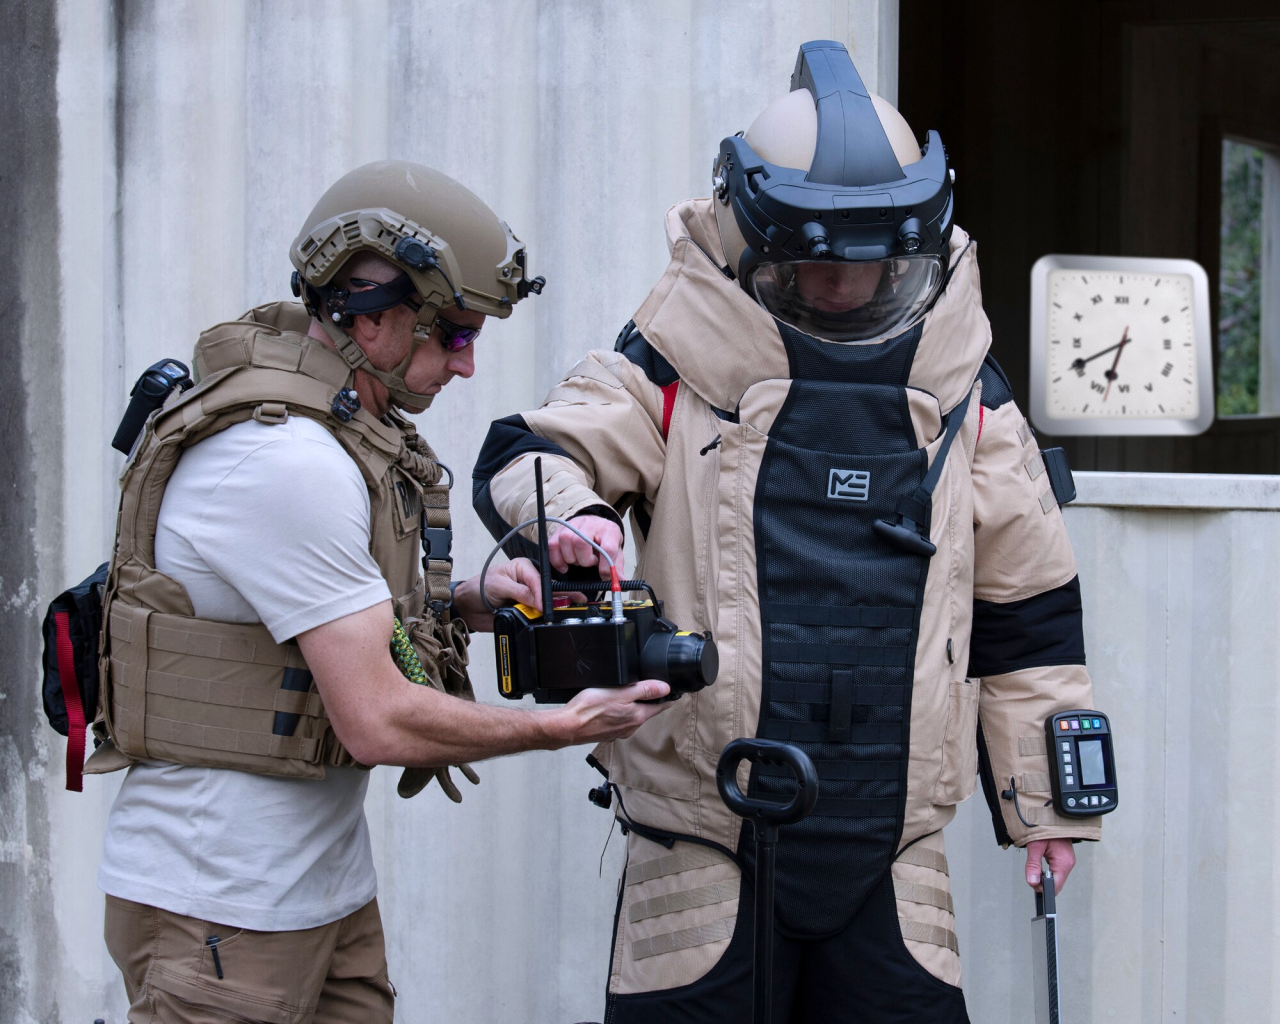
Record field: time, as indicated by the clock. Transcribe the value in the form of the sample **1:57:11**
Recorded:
**6:40:33**
